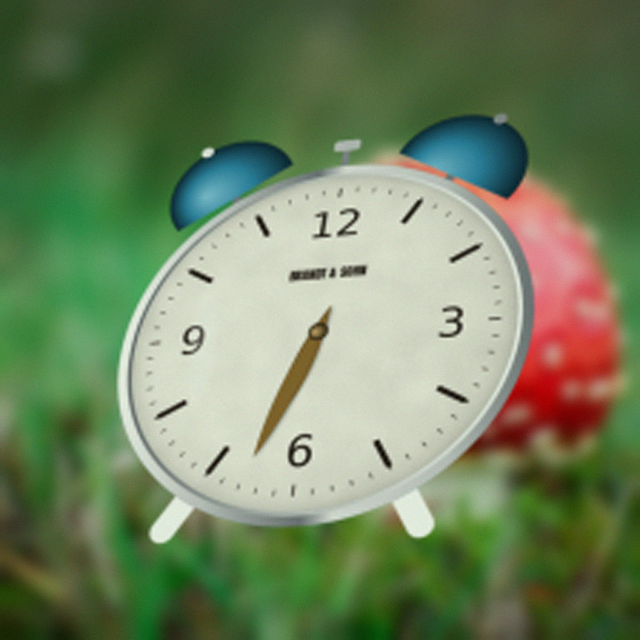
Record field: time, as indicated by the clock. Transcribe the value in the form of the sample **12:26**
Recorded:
**6:33**
